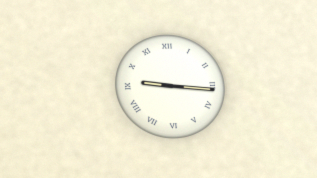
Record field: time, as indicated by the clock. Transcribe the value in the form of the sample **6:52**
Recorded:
**9:16**
